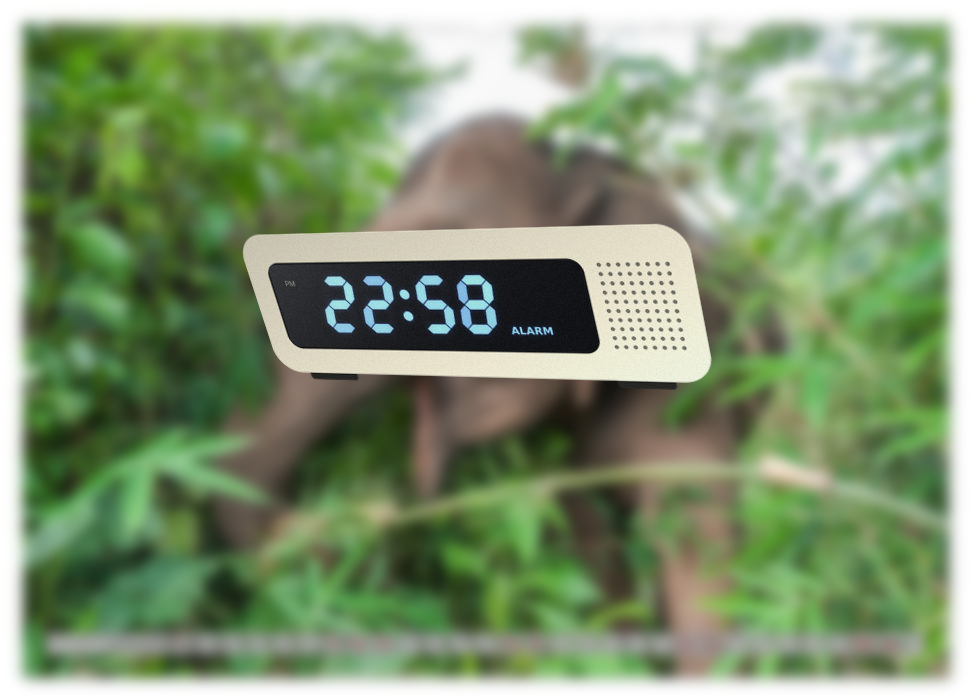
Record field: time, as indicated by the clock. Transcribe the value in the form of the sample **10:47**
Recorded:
**22:58**
